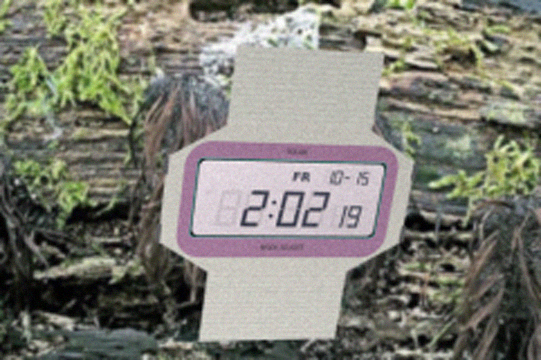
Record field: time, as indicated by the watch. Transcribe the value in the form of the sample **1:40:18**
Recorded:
**2:02:19**
